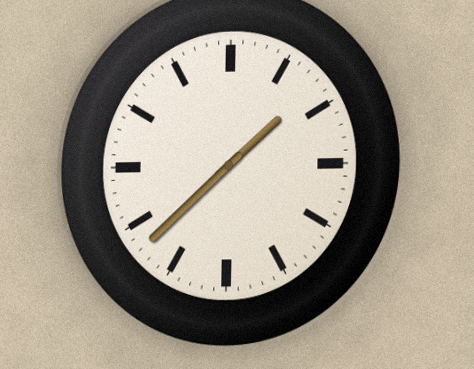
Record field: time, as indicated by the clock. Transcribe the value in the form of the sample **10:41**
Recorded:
**1:38**
